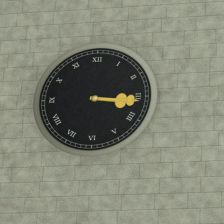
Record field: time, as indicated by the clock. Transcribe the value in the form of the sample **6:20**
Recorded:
**3:16**
